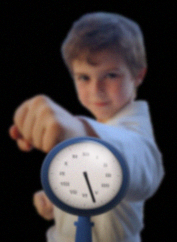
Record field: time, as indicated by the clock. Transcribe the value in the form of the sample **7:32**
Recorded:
**5:27**
